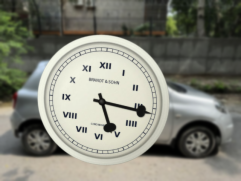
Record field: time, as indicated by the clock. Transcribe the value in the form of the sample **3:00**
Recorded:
**5:16**
